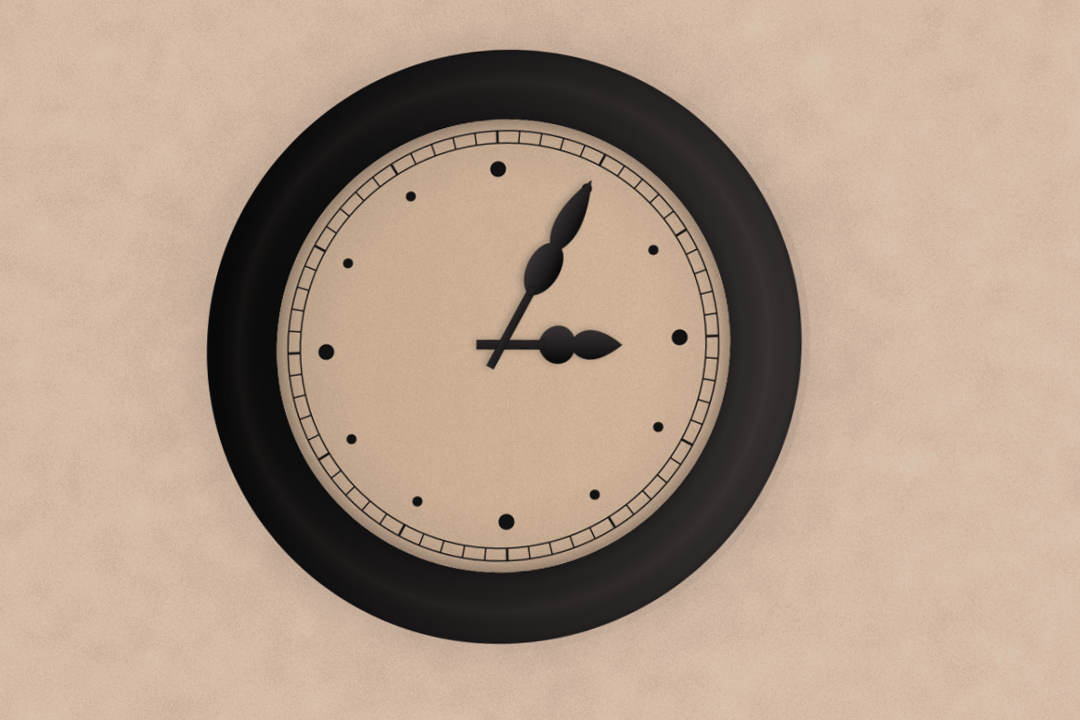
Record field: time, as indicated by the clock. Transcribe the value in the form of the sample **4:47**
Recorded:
**3:05**
